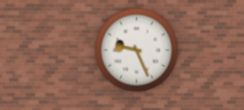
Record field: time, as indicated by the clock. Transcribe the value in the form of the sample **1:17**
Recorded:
**9:26**
